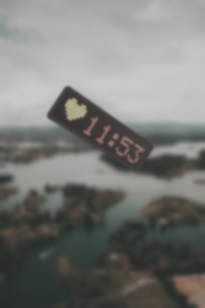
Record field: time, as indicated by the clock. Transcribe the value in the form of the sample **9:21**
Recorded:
**11:53**
